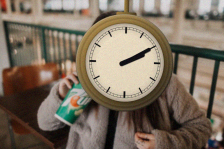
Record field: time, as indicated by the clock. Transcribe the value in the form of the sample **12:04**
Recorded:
**2:10**
